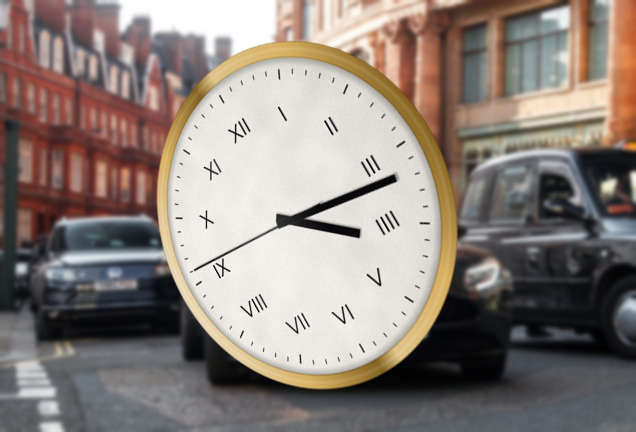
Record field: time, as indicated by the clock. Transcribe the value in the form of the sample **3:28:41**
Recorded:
**4:16:46**
